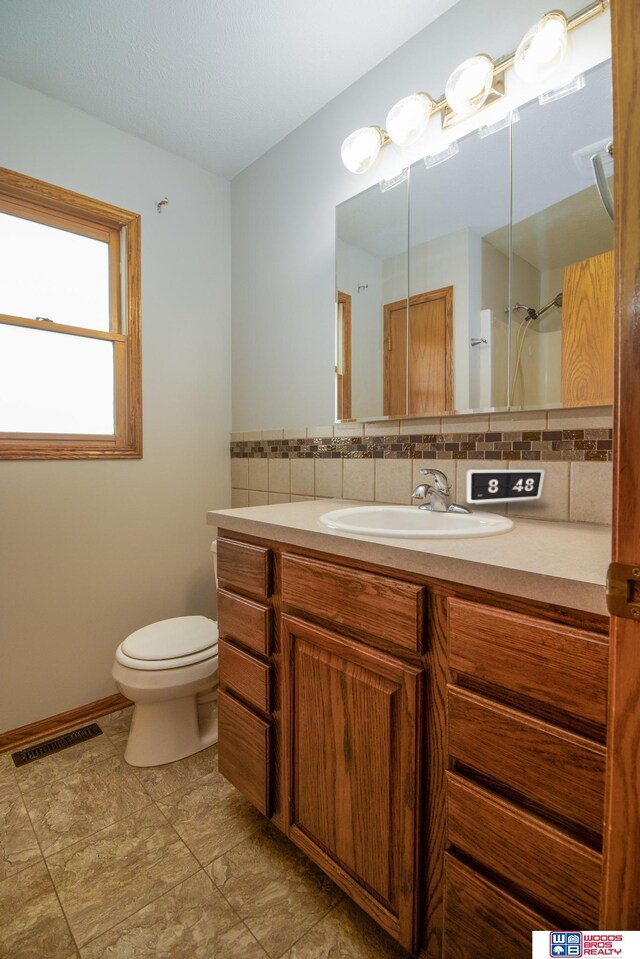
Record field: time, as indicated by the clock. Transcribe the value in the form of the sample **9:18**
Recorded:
**8:48**
